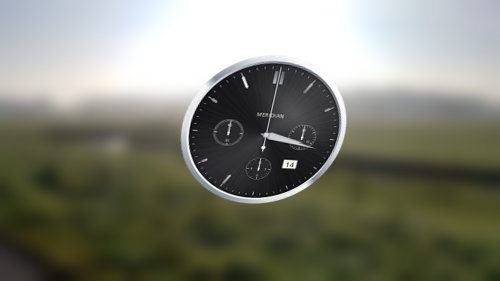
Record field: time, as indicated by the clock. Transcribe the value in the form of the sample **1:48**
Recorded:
**3:17**
